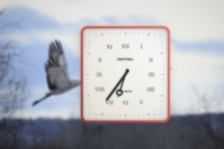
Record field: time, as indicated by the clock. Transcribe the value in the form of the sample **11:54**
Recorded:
**6:36**
